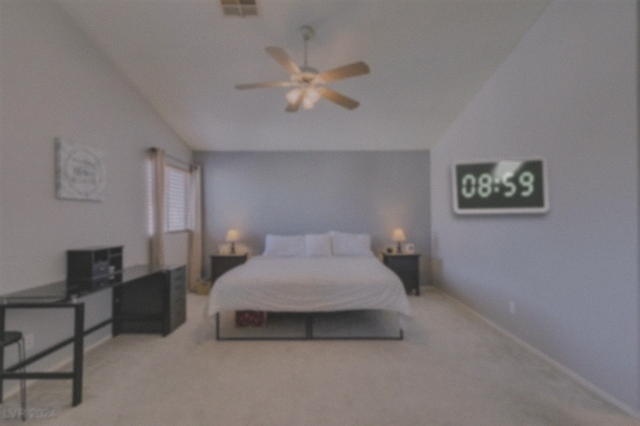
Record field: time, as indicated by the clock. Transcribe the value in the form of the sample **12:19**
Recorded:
**8:59**
